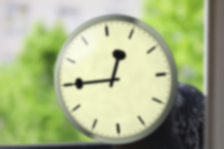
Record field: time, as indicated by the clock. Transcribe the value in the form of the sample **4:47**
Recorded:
**12:45**
